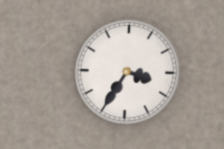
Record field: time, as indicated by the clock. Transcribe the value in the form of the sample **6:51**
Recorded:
**3:35**
